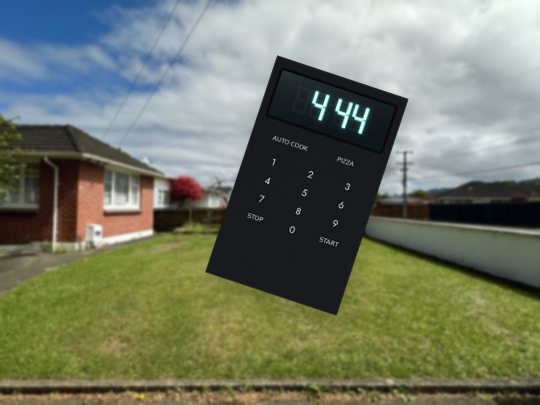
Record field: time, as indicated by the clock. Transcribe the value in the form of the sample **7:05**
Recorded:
**4:44**
